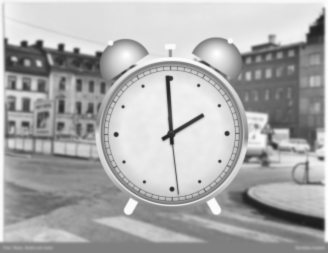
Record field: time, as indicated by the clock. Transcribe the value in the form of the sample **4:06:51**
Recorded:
**1:59:29**
